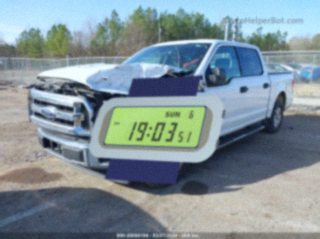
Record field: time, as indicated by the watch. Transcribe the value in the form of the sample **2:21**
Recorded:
**19:03**
